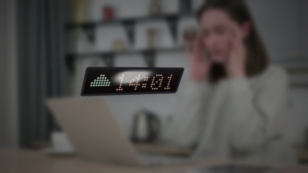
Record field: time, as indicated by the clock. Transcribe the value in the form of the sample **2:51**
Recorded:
**14:01**
